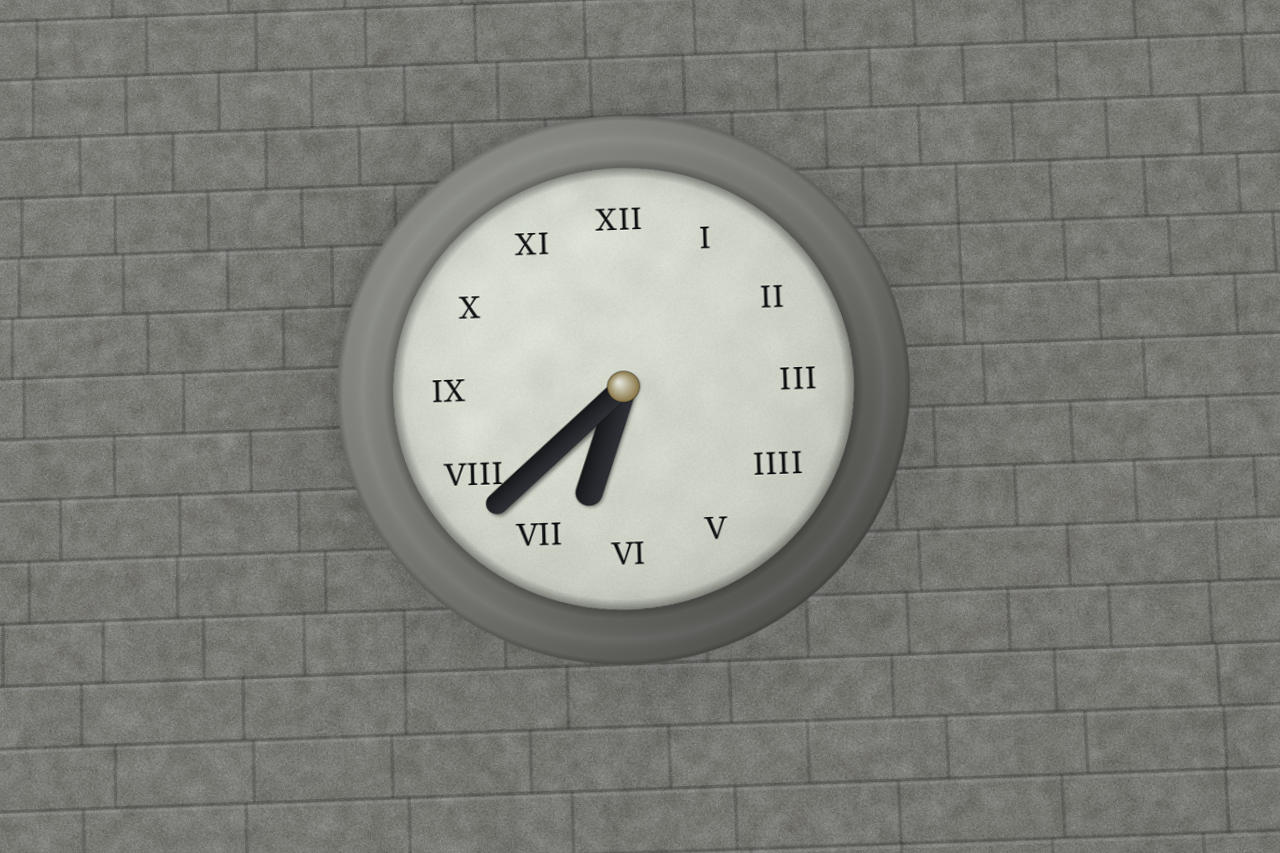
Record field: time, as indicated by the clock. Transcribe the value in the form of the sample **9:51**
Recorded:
**6:38**
